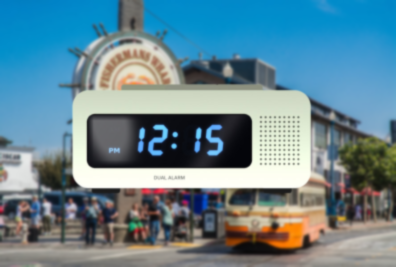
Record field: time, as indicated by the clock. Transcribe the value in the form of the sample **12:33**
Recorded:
**12:15**
